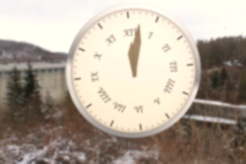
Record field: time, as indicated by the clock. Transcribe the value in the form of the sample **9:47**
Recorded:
**12:02**
